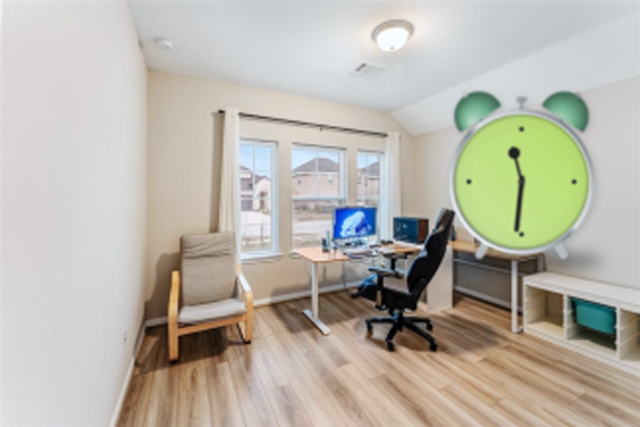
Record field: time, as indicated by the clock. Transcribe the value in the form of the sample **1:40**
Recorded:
**11:31**
